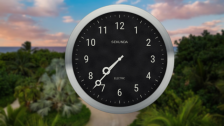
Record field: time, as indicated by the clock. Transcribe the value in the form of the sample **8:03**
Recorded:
**7:37**
